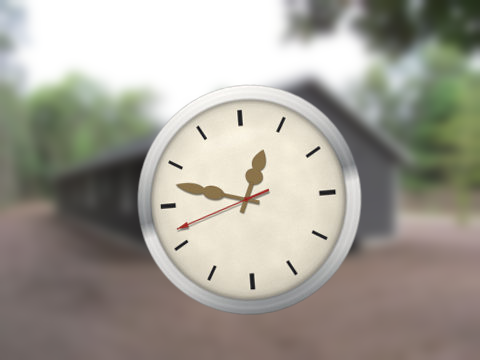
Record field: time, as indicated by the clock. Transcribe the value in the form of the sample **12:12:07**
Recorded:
**12:47:42**
